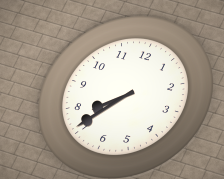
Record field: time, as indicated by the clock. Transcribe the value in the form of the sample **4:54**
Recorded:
**7:36**
